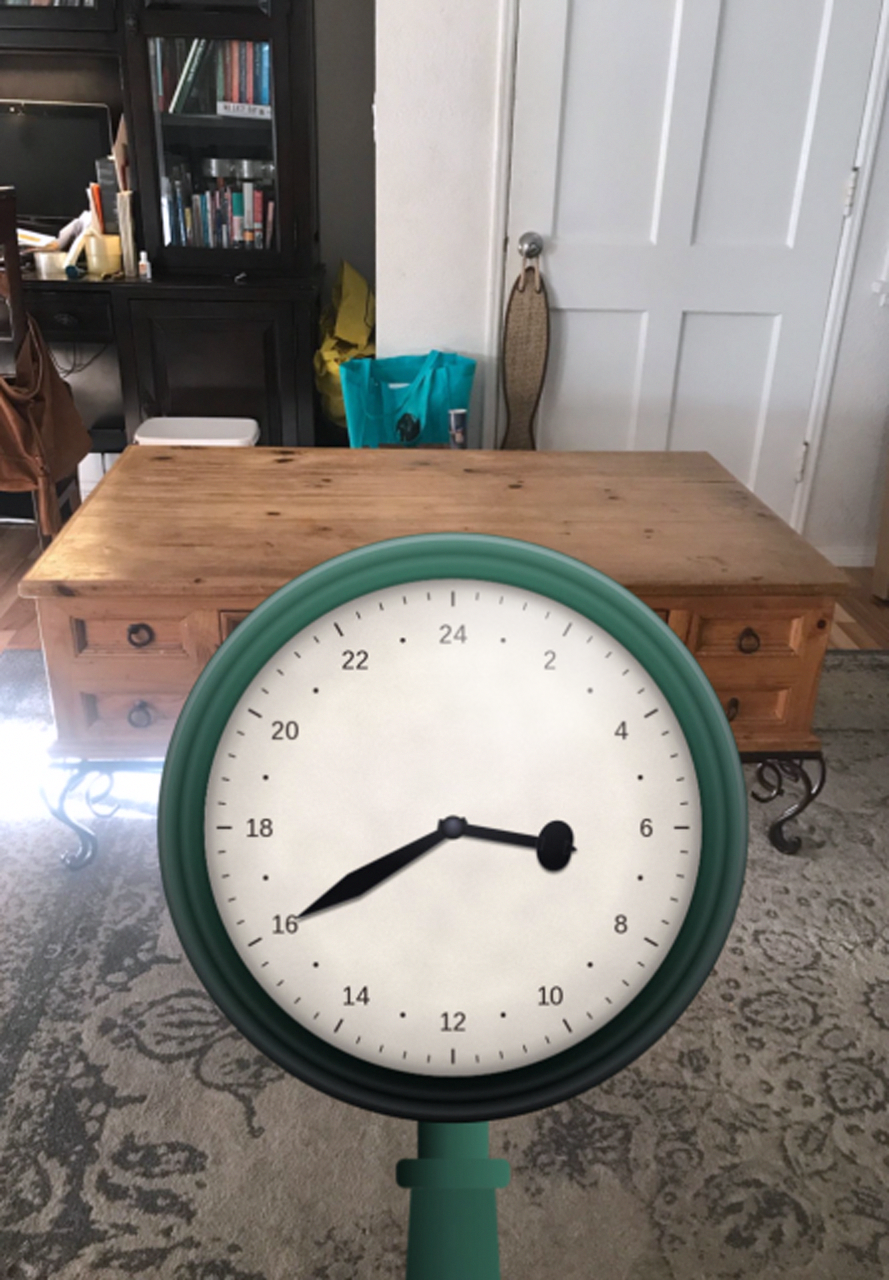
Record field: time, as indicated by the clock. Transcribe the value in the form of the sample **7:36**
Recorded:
**6:40**
